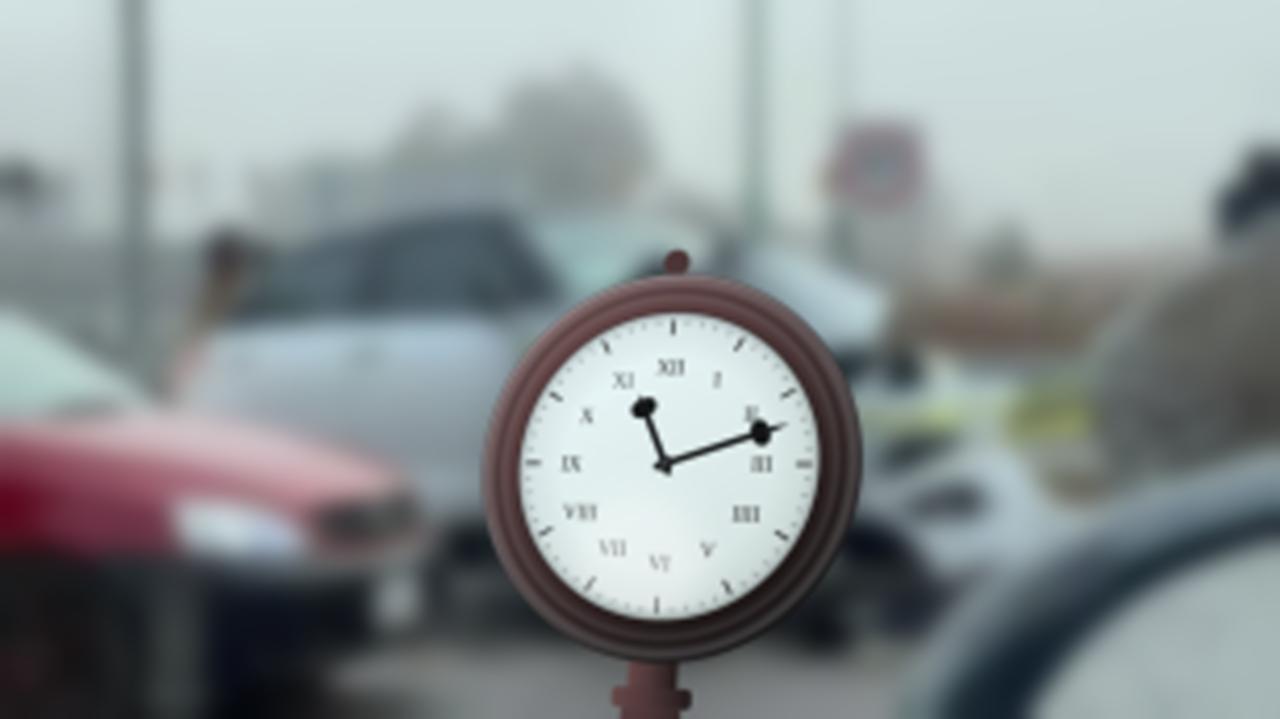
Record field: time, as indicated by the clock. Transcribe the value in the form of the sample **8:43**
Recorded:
**11:12**
